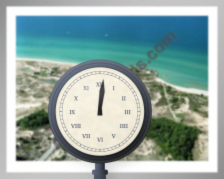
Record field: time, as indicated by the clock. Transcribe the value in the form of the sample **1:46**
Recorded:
**12:01**
